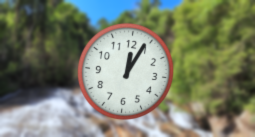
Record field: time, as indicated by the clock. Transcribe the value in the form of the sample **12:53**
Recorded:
**12:04**
